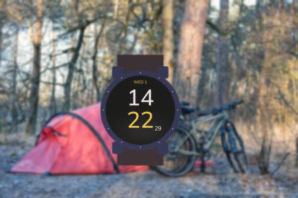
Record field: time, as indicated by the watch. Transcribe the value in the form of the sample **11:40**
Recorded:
**14:22**
